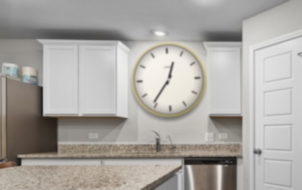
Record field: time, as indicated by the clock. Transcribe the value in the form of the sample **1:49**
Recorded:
**12:36**
